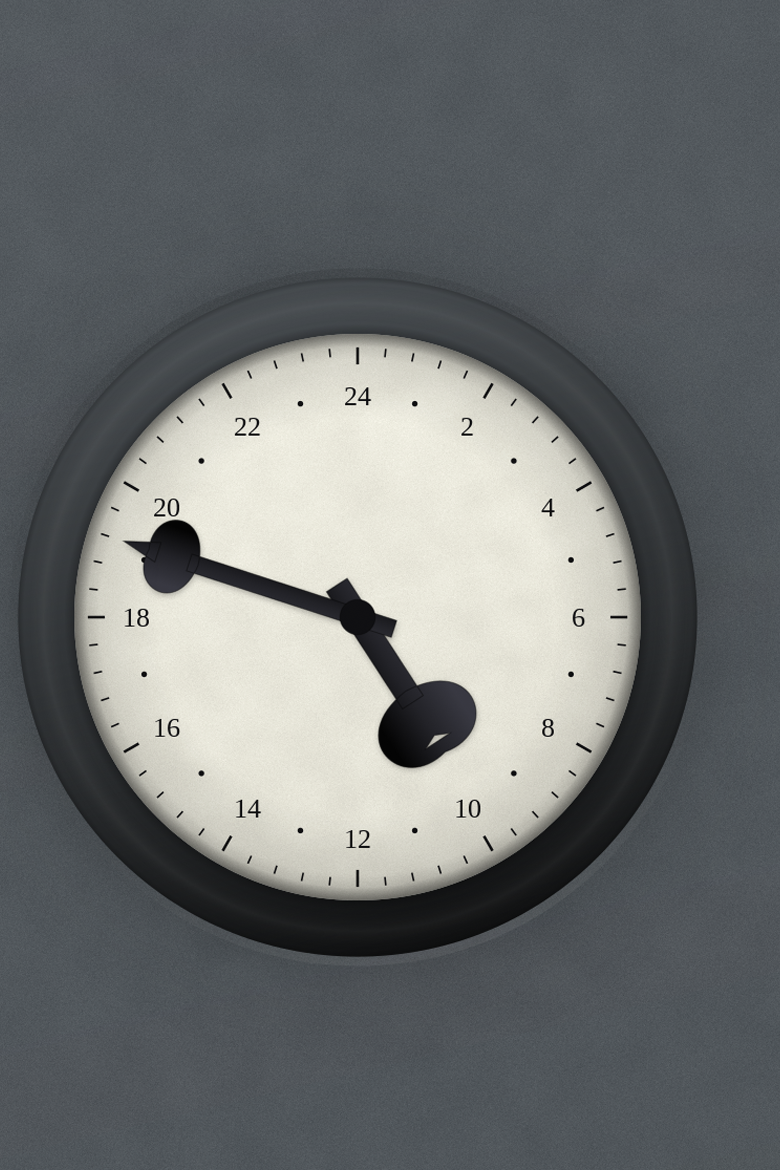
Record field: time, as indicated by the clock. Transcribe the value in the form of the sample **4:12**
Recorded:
**9:48**
